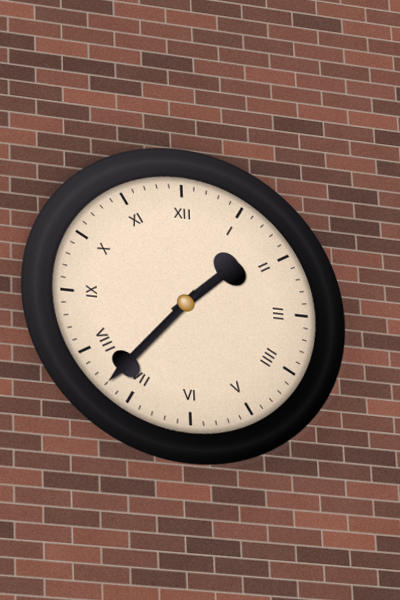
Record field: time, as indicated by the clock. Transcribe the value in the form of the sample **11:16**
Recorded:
**1:37**
